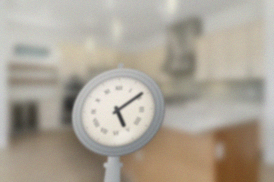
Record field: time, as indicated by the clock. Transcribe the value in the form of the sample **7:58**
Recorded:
**5:09**
